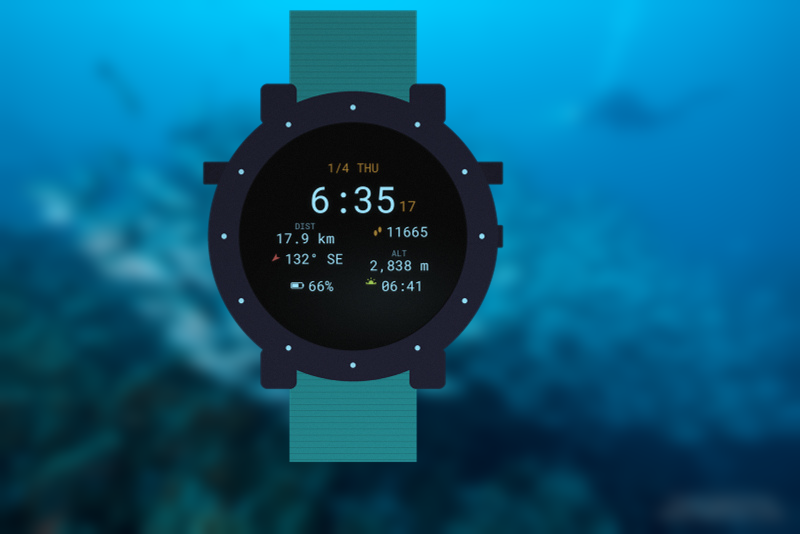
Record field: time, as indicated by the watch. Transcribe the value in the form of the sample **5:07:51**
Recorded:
**6:35:17**
